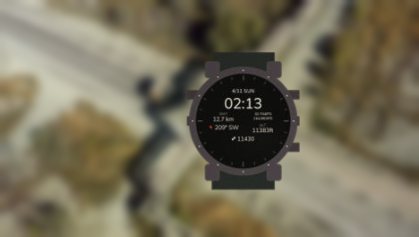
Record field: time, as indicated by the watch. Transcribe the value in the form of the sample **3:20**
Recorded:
**2:13**
